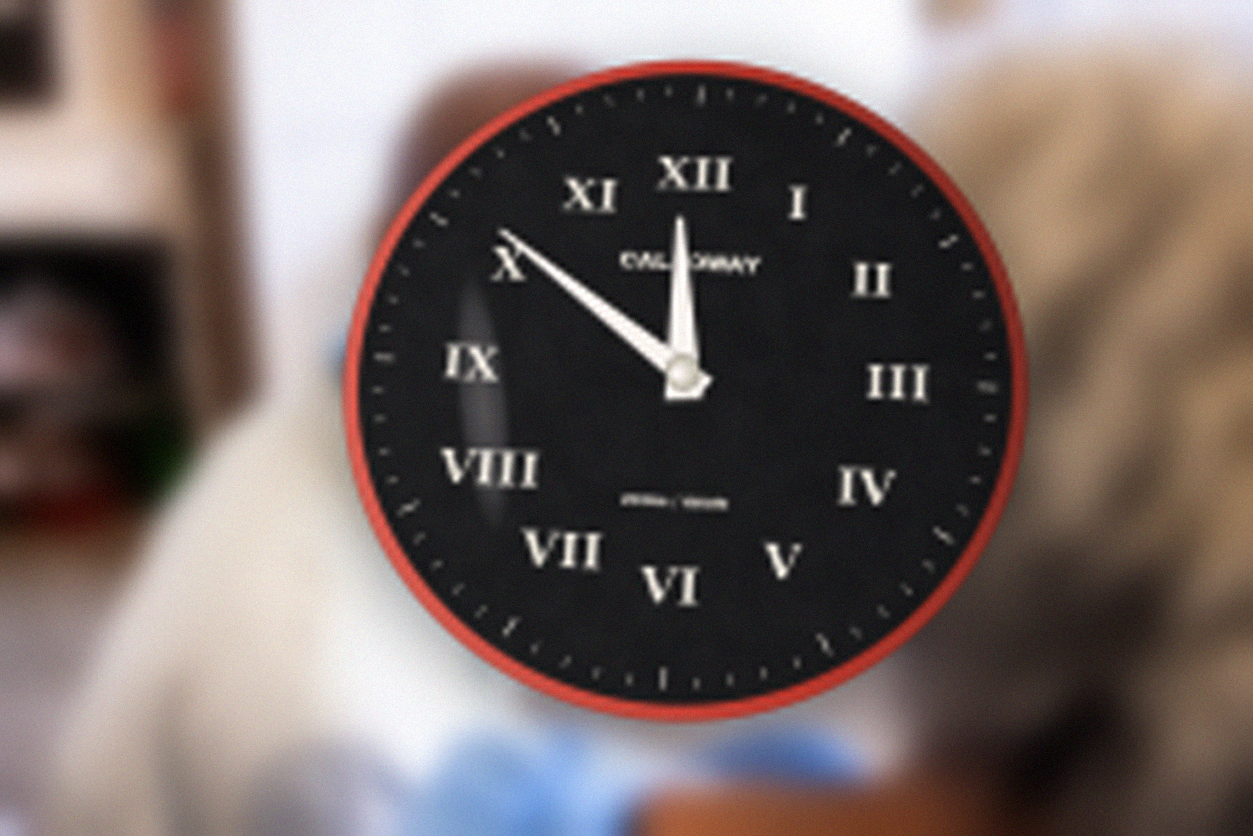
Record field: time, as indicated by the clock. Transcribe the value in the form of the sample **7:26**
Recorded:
**11:51**
